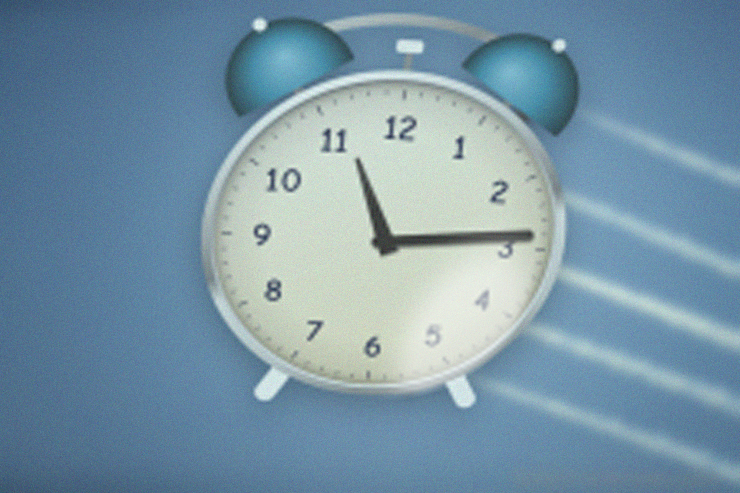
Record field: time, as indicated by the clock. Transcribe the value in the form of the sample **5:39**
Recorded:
**11:14**
